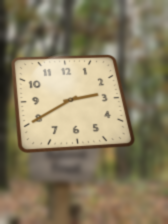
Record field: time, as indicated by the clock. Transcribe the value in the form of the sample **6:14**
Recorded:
**2:40**
